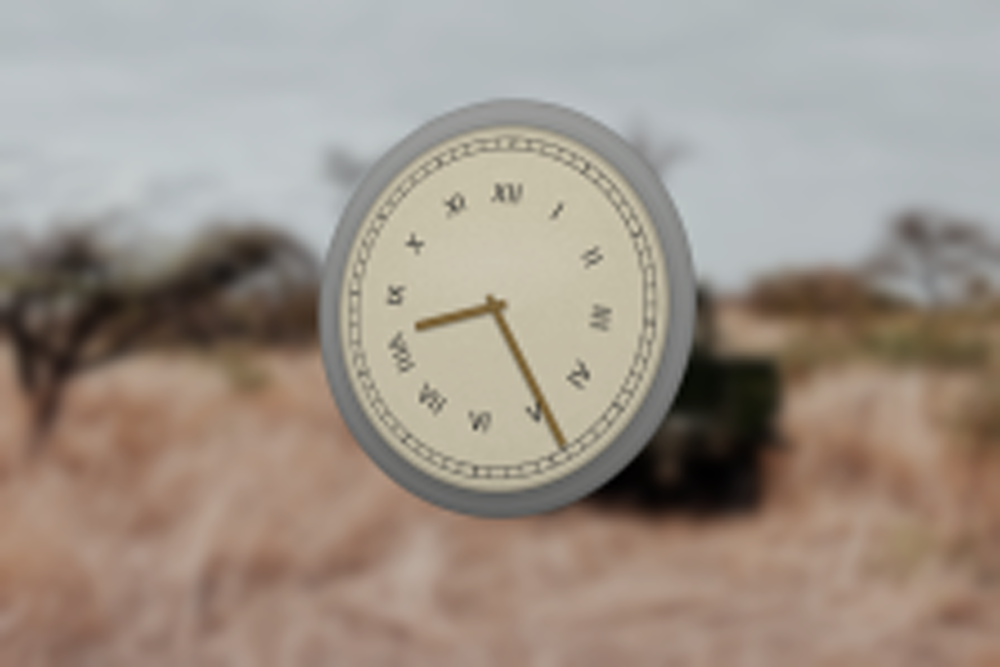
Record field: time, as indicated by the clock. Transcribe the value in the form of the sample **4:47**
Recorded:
**8:24**
